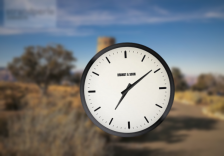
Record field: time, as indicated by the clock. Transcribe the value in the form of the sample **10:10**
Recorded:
**7:09**
